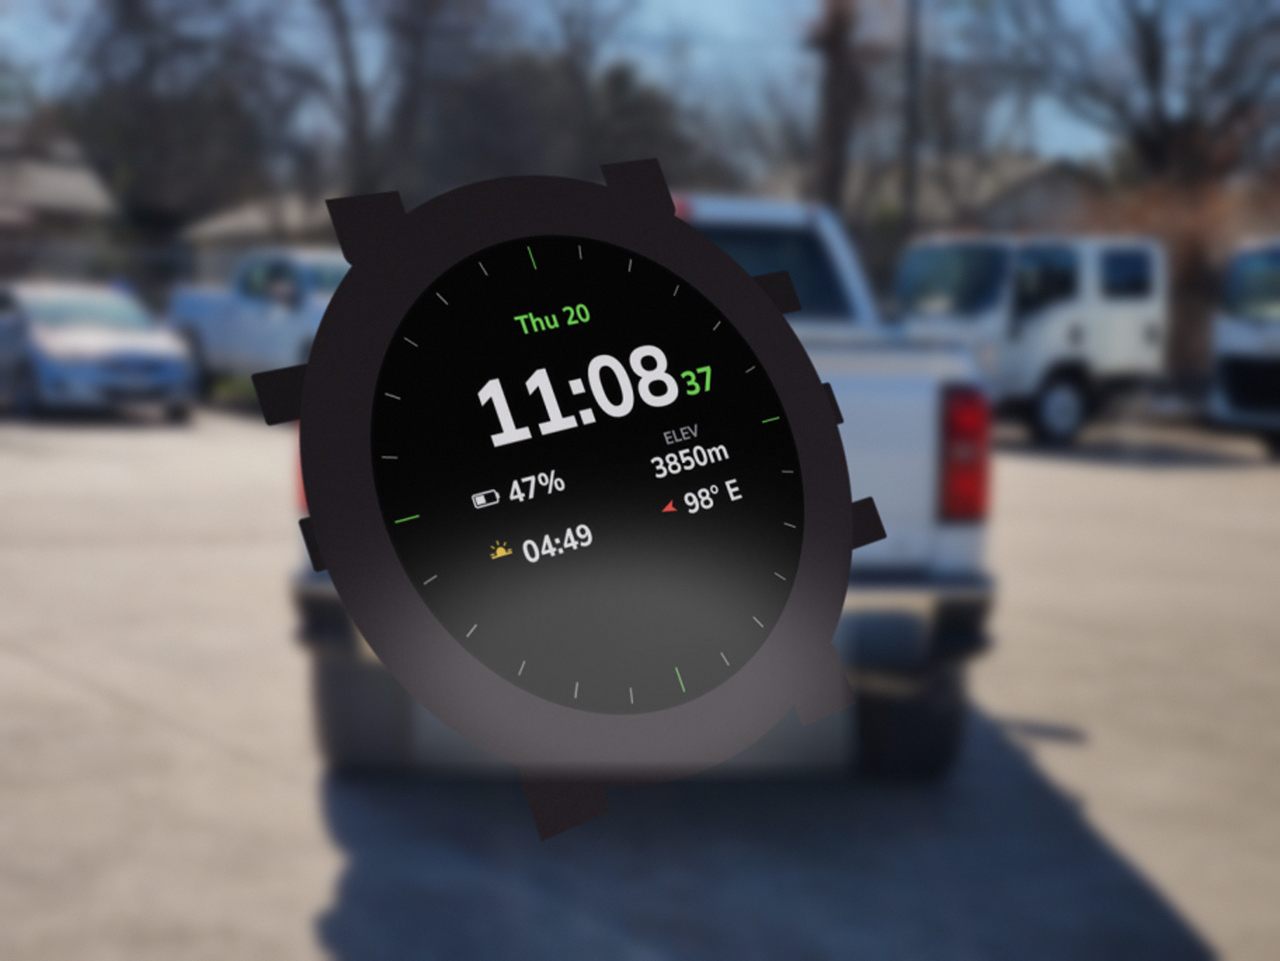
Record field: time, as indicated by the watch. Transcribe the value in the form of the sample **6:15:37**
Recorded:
**11:08:37**
